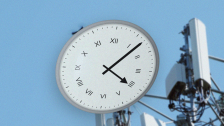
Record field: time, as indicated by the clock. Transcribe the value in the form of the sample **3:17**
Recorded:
**4:07**
